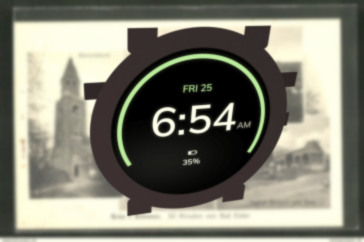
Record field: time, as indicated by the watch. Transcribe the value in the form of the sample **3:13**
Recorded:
**6:54**
